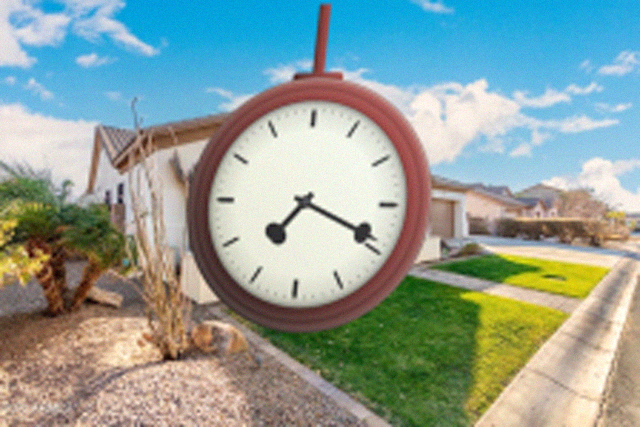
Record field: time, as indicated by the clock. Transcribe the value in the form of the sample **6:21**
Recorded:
**7:19**
